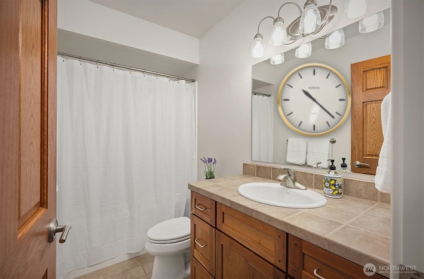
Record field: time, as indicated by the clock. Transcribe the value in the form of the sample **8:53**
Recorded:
**10:22**
